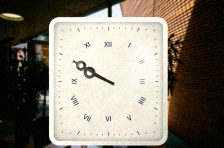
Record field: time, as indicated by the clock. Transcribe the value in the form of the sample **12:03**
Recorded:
**9:50**
